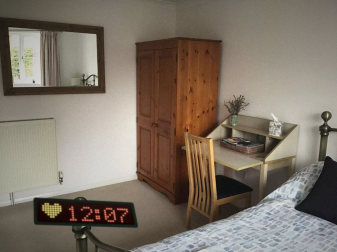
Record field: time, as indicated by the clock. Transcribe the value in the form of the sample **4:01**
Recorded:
**12:07**
